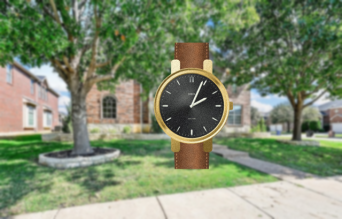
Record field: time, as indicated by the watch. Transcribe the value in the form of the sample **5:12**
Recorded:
**2:04**
